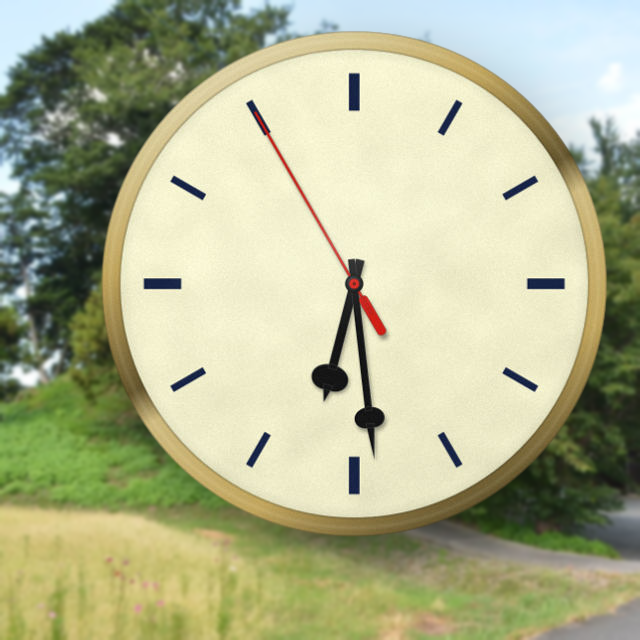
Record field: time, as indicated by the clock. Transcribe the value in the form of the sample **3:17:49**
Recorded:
**6:28:55**
